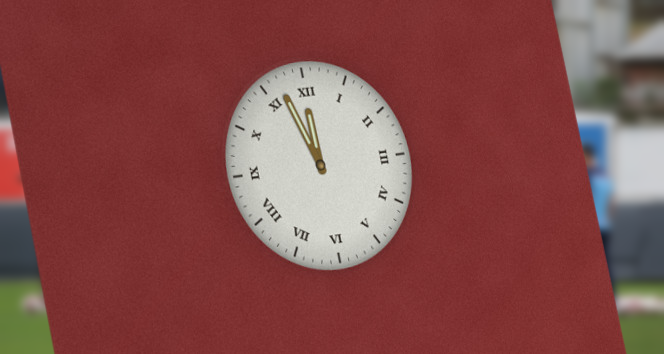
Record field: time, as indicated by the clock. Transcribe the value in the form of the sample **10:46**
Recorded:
**11:57**
